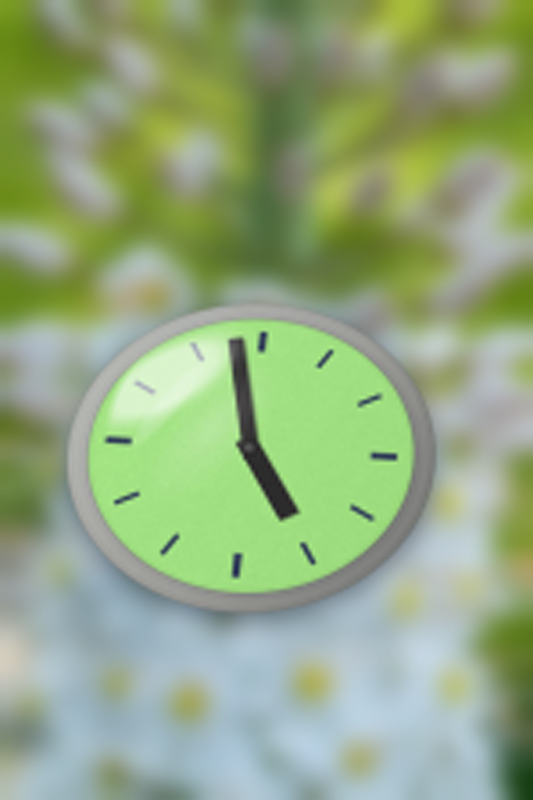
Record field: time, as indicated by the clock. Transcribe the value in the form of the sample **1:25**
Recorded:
**4:58**
